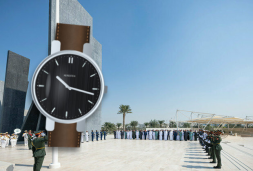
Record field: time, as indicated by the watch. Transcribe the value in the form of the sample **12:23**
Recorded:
**10:17**
